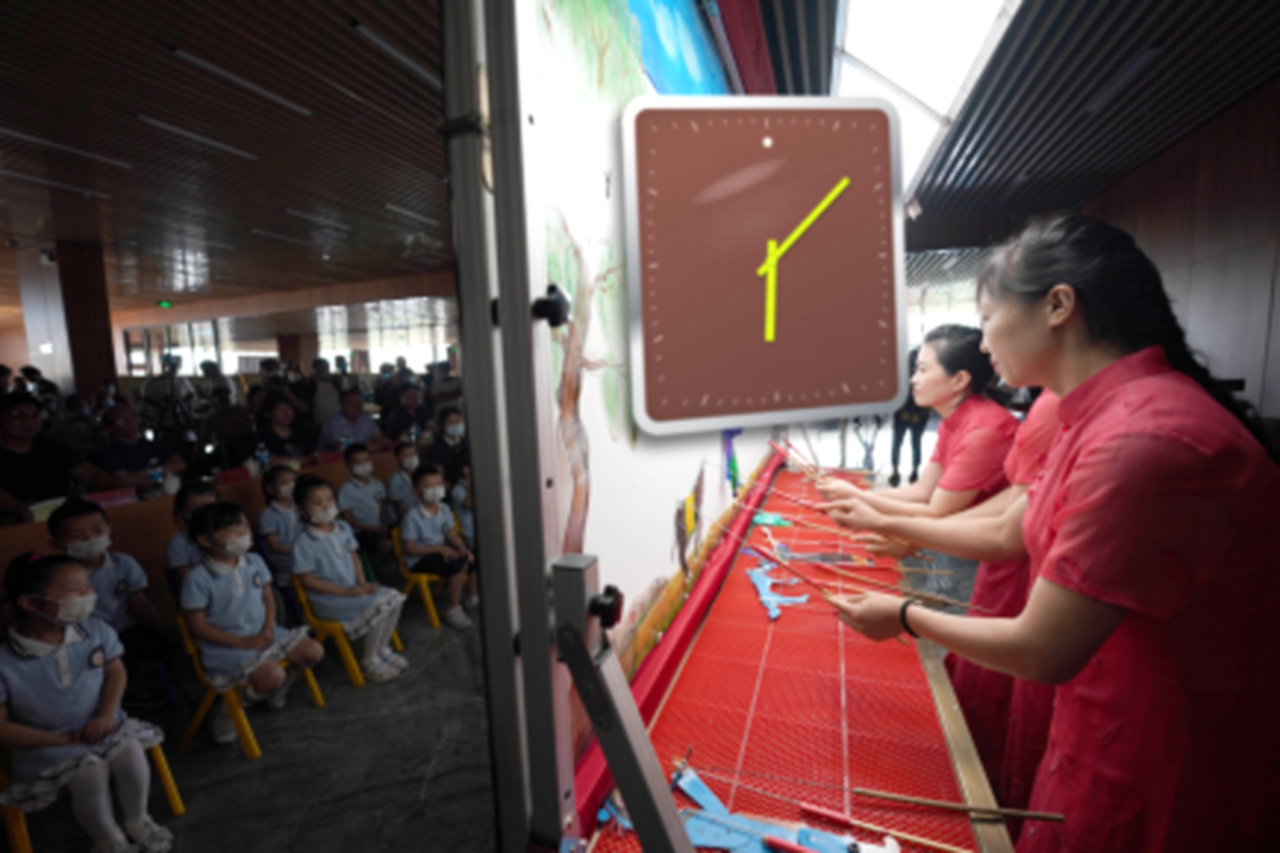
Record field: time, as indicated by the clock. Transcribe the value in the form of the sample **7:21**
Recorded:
**6:08**
